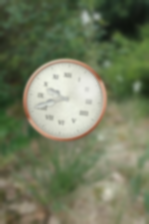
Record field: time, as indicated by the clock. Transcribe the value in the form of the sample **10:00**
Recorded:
**9:41**
